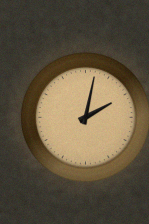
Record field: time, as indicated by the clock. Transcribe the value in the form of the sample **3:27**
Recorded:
**2:02**
